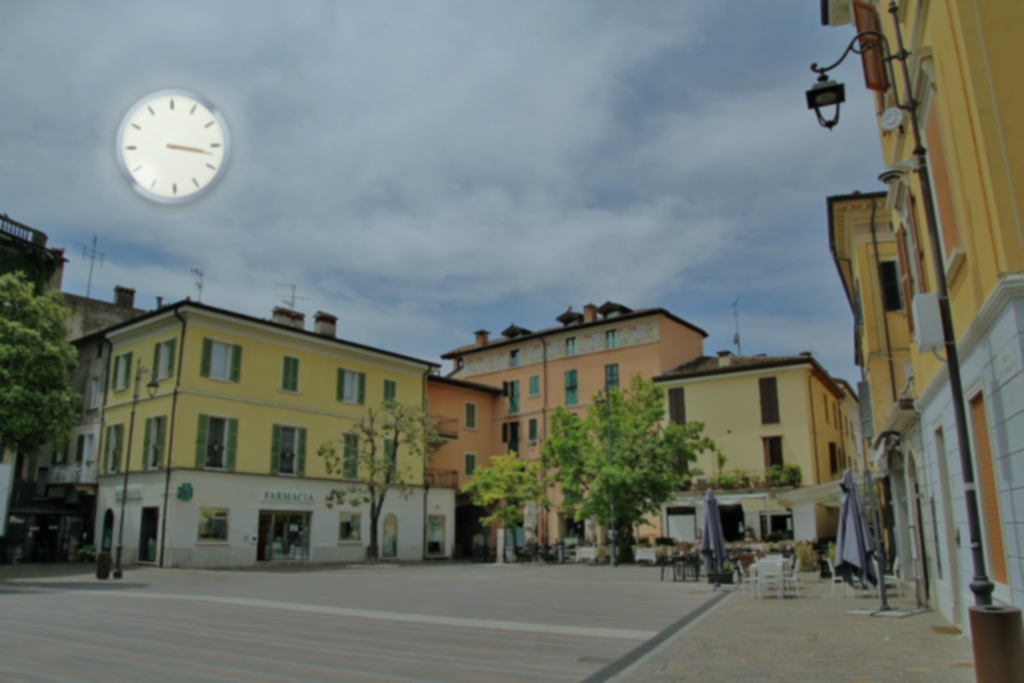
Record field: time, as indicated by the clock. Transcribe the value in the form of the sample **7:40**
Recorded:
**3:17**
